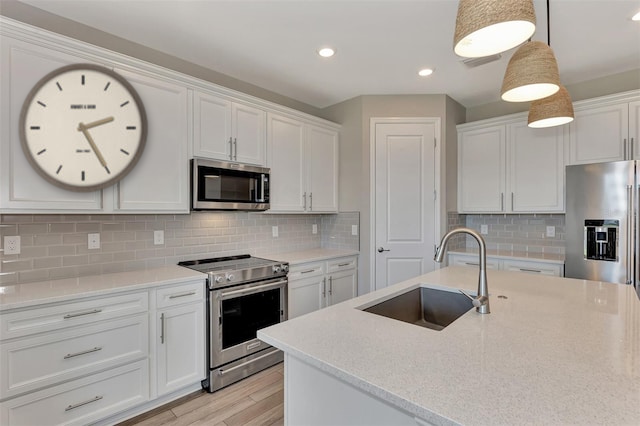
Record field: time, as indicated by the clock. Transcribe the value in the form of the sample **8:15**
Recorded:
**2:25**
